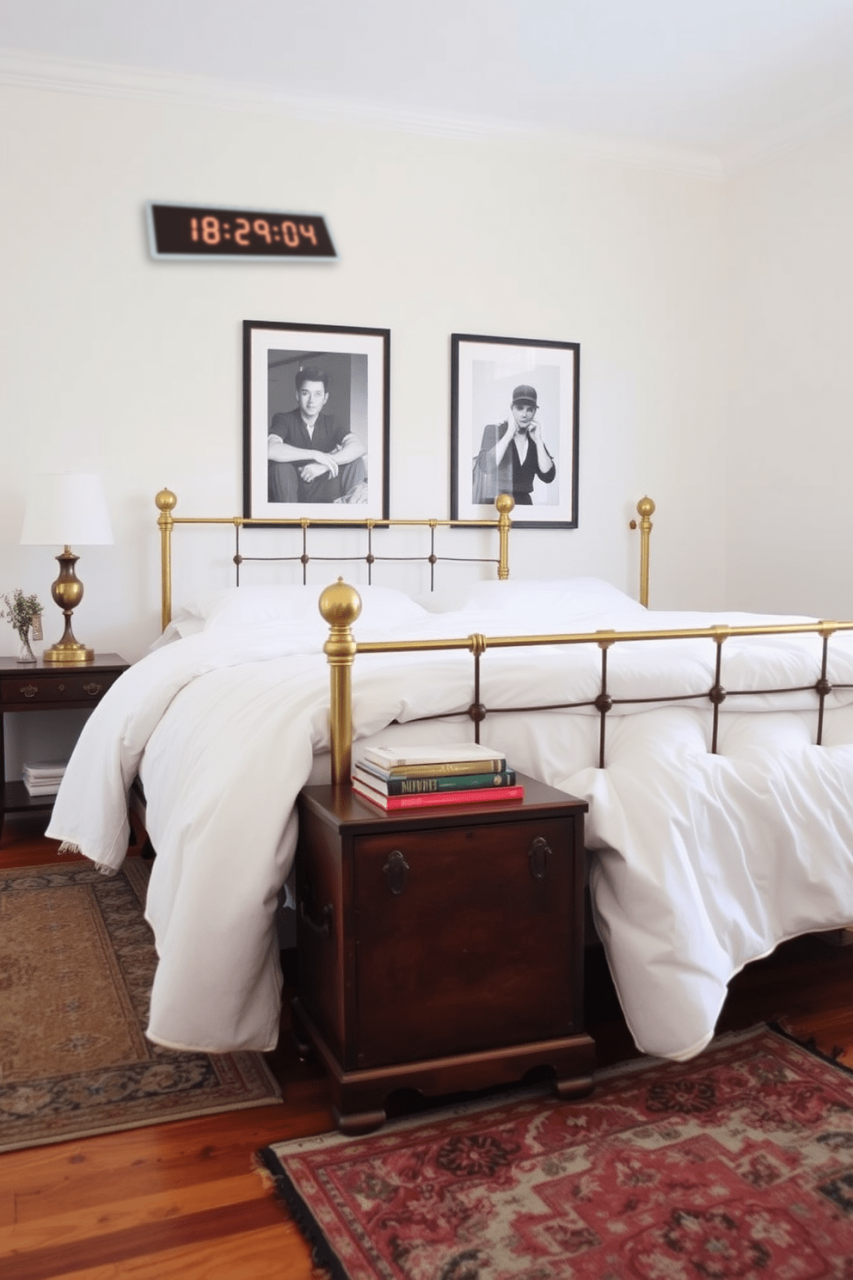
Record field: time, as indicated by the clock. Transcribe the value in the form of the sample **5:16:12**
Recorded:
**18:29:04**
